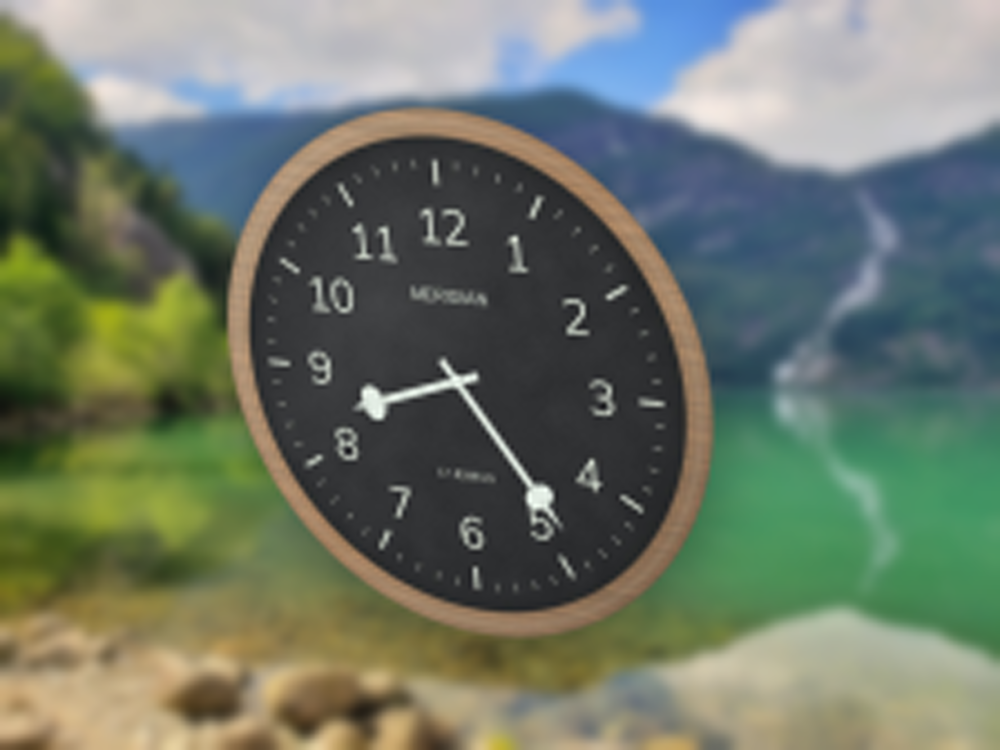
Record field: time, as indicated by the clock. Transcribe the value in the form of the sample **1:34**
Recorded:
**8:24**
